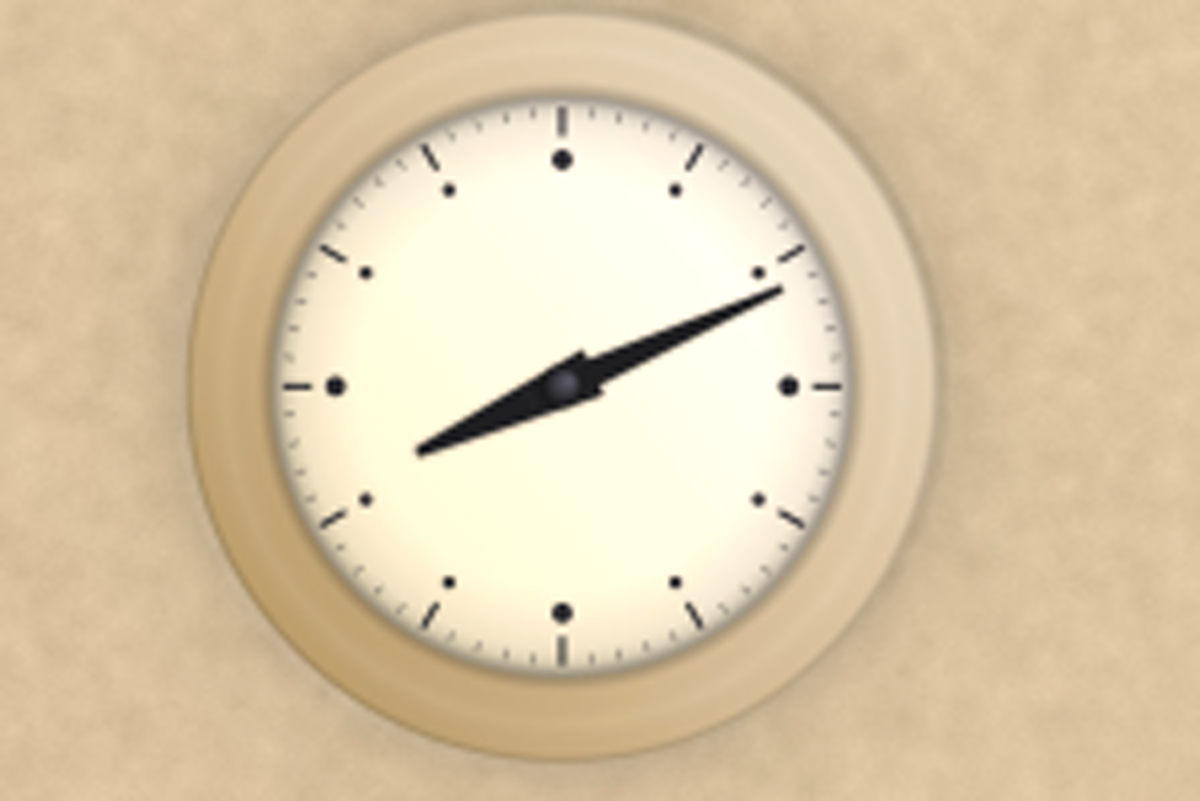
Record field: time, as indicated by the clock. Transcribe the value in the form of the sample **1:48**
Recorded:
**8:11**
